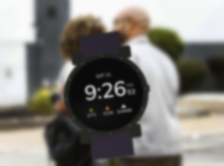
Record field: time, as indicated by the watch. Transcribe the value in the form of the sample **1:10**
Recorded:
**9:26**
